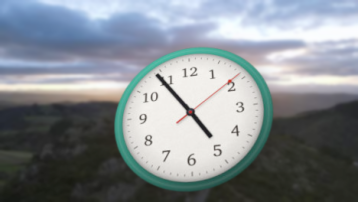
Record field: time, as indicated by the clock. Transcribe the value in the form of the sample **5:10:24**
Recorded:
**4:54:09**
